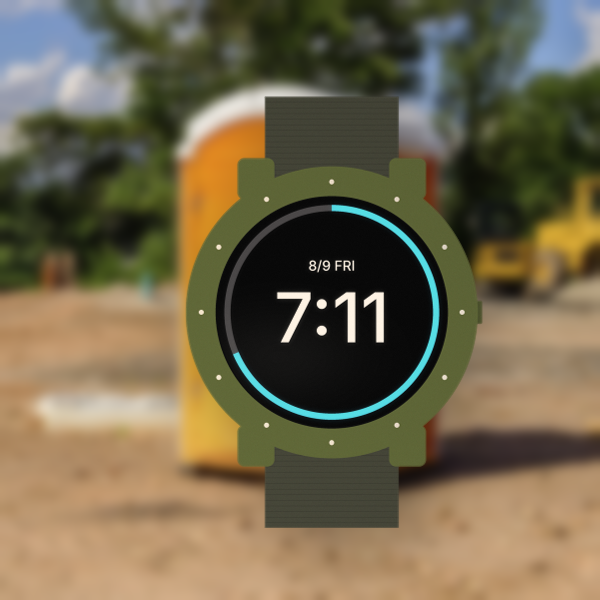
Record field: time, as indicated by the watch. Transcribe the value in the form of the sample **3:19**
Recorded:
**7:11**
